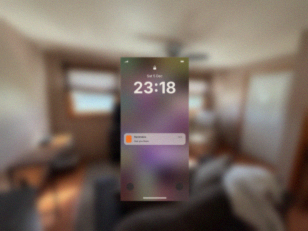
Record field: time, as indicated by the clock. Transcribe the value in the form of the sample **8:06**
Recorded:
**23:18**
